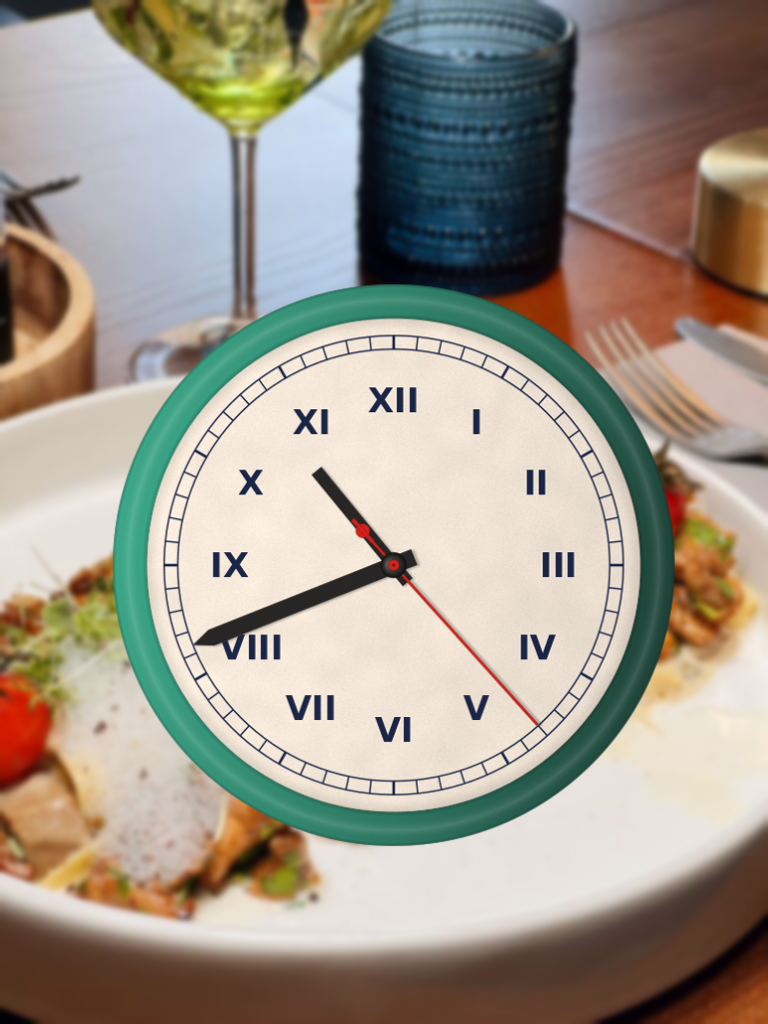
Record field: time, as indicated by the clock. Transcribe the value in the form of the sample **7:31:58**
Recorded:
**10:41:23**
